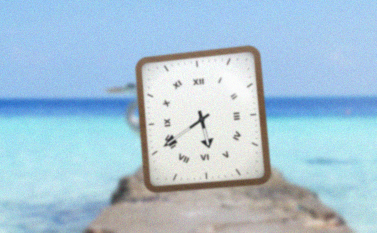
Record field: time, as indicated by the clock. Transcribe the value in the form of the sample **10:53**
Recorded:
**5:40**
